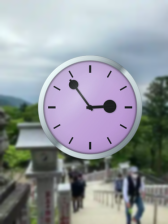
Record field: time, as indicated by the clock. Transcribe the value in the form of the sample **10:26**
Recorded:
**2:54**
